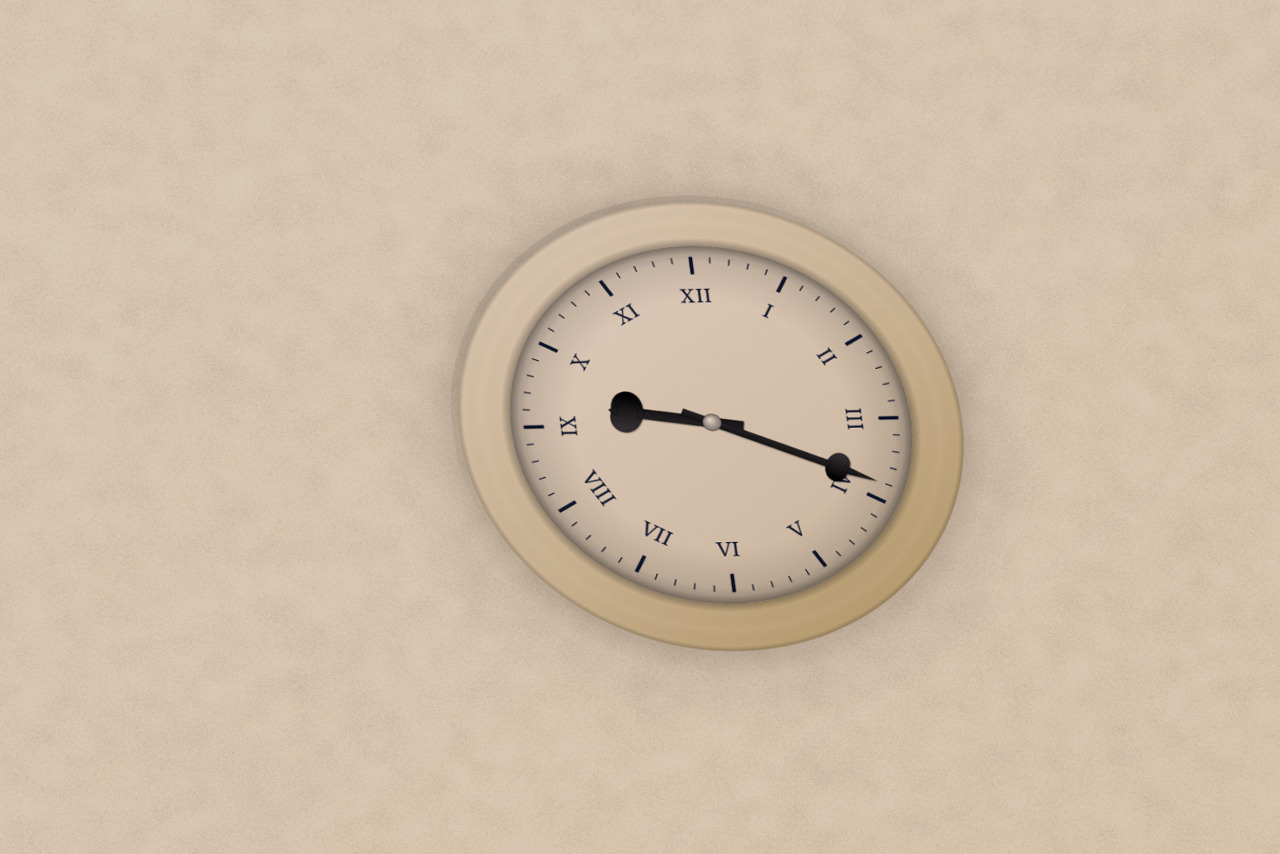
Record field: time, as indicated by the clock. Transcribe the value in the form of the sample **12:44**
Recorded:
**9:19**
